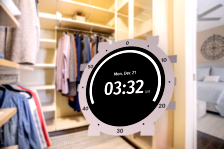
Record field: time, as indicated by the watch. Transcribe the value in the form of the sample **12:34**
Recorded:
**3:32**
